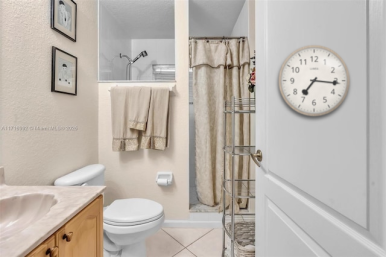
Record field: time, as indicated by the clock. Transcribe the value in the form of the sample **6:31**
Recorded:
**7:16**
